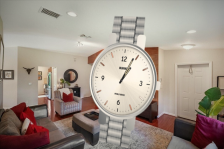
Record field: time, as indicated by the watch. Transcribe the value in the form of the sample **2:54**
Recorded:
**1:04**
